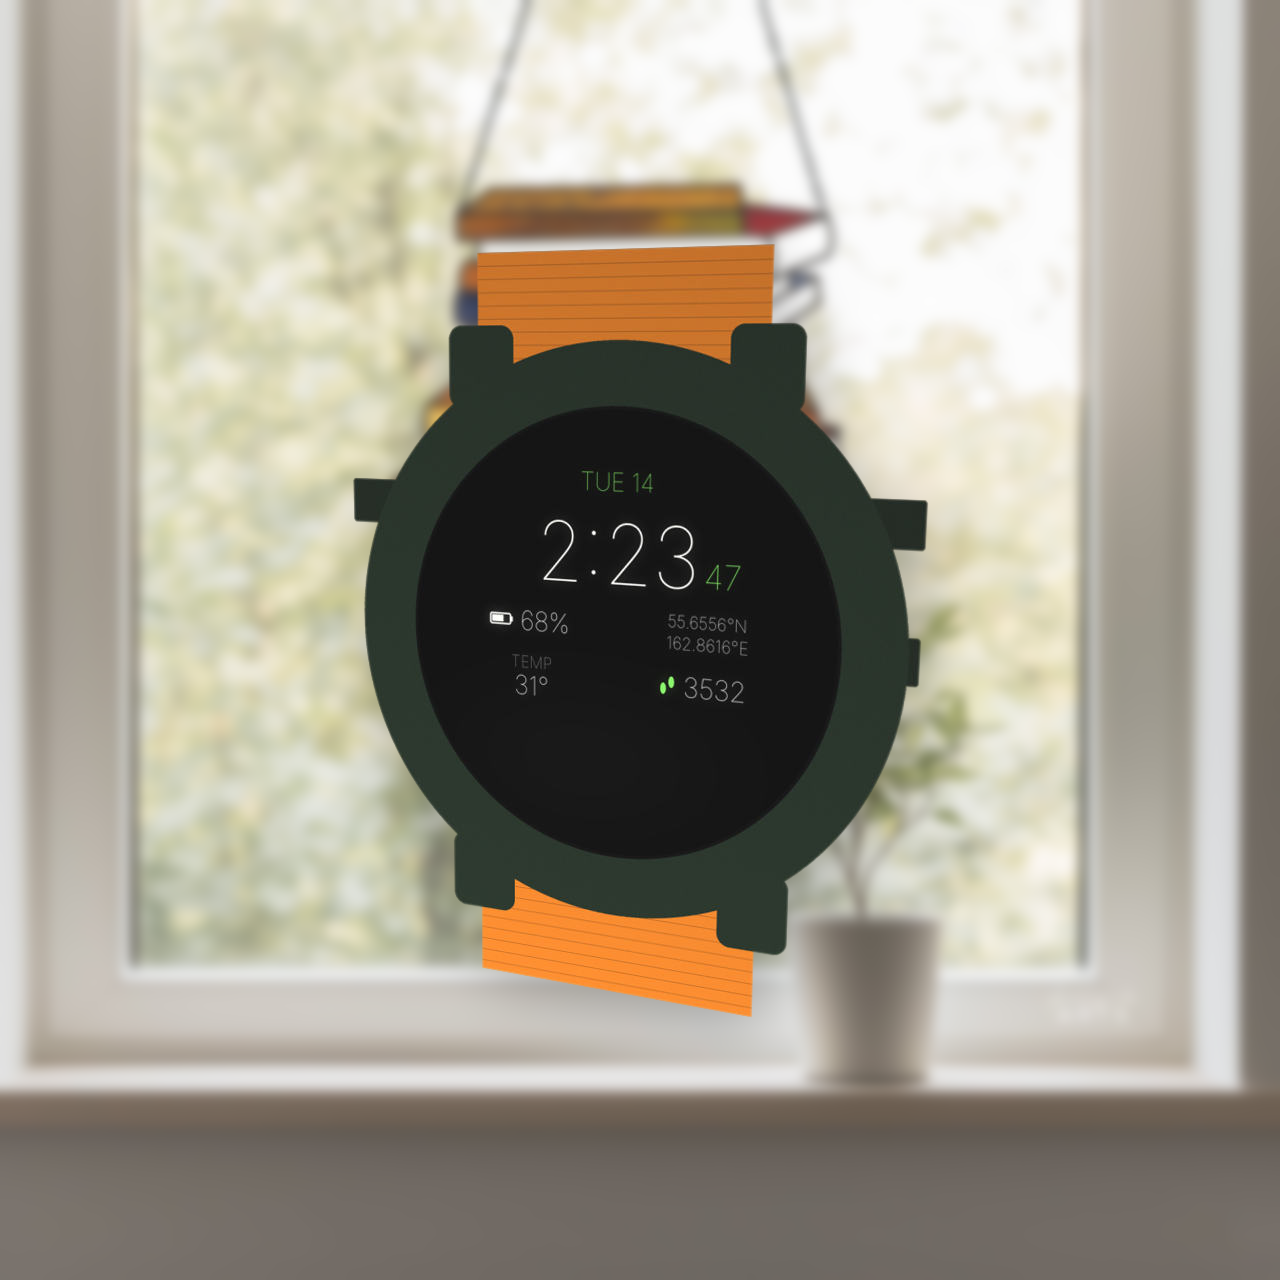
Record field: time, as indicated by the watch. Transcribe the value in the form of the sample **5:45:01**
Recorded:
**2:23:47**
